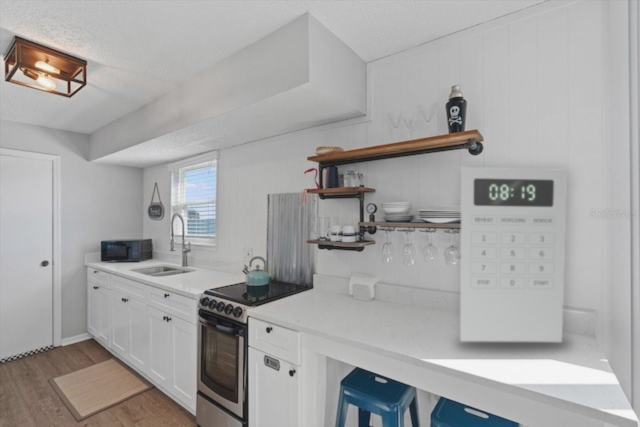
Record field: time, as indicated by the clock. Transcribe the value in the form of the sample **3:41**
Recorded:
**8:19**
